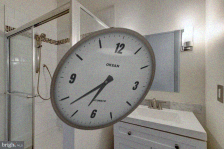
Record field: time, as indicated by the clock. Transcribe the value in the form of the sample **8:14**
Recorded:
**6:38**
